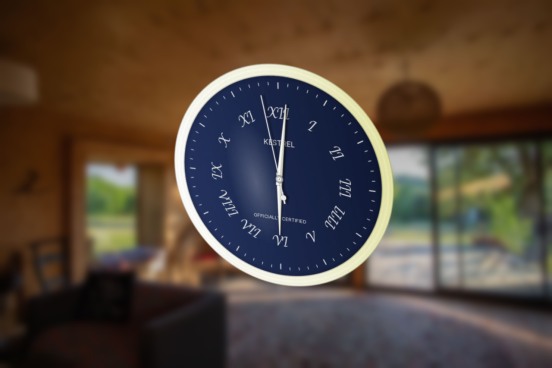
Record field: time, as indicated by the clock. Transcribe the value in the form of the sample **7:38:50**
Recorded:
**6:00:58**
